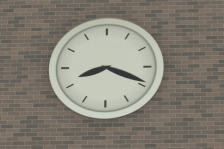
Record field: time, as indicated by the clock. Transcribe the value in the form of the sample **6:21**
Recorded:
**8:19**
